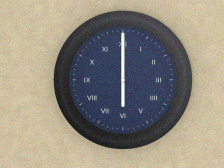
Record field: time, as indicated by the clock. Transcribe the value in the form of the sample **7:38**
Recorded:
**6:00**
